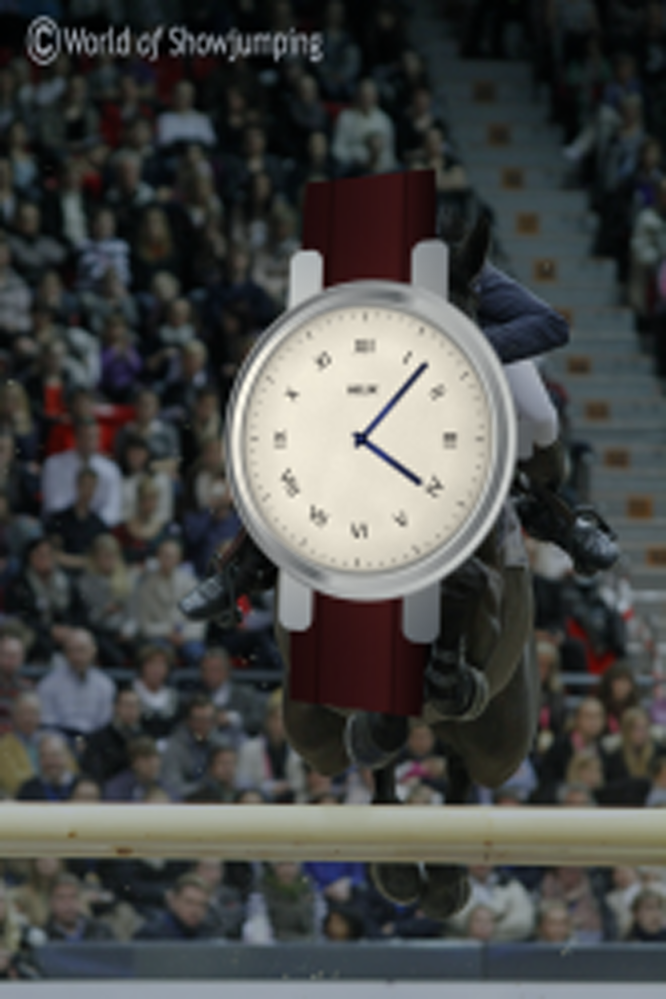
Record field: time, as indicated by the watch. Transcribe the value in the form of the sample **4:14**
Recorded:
**4:07**
